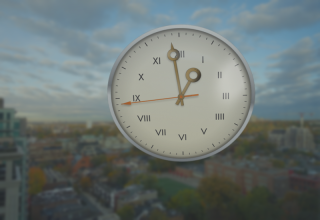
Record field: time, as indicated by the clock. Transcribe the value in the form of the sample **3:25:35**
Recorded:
**12:58:44**
